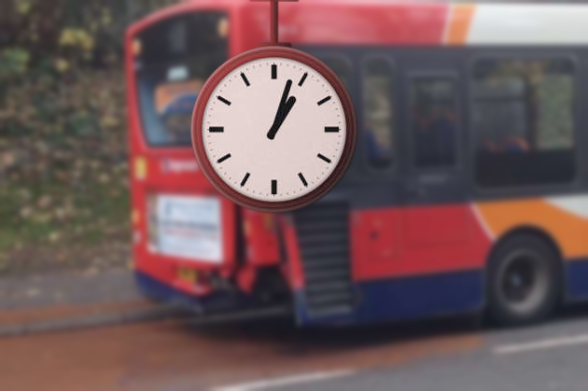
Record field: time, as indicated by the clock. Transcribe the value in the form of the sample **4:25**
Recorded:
**1:03**
